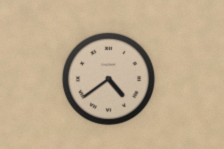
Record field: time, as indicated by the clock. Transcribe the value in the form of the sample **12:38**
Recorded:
**4:39**
